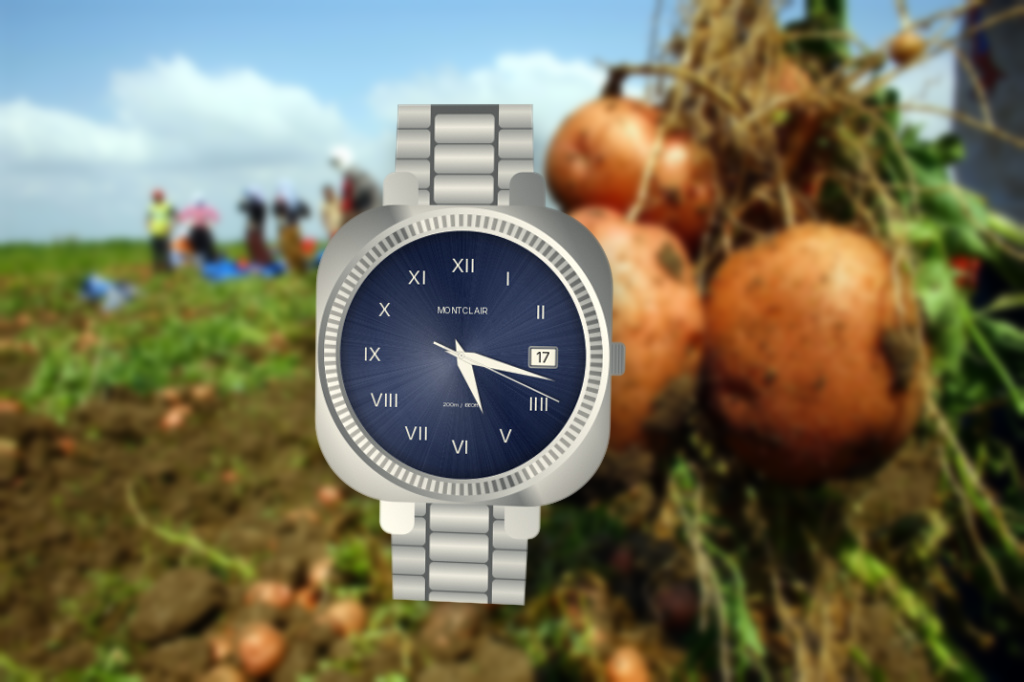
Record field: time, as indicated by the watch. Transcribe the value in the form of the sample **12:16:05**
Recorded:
**5:17:19**
